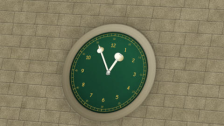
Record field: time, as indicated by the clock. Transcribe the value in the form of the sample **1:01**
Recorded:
**12:55**
